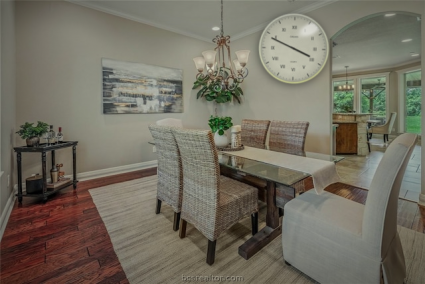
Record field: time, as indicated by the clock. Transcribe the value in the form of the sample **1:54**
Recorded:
**3:49**
